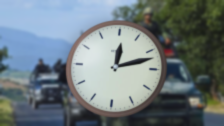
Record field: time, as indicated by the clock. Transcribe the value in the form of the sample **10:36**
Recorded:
**12:12**
